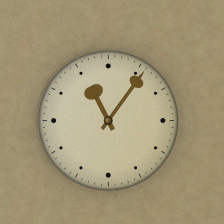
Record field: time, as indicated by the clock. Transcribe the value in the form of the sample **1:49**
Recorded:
**11:06**
